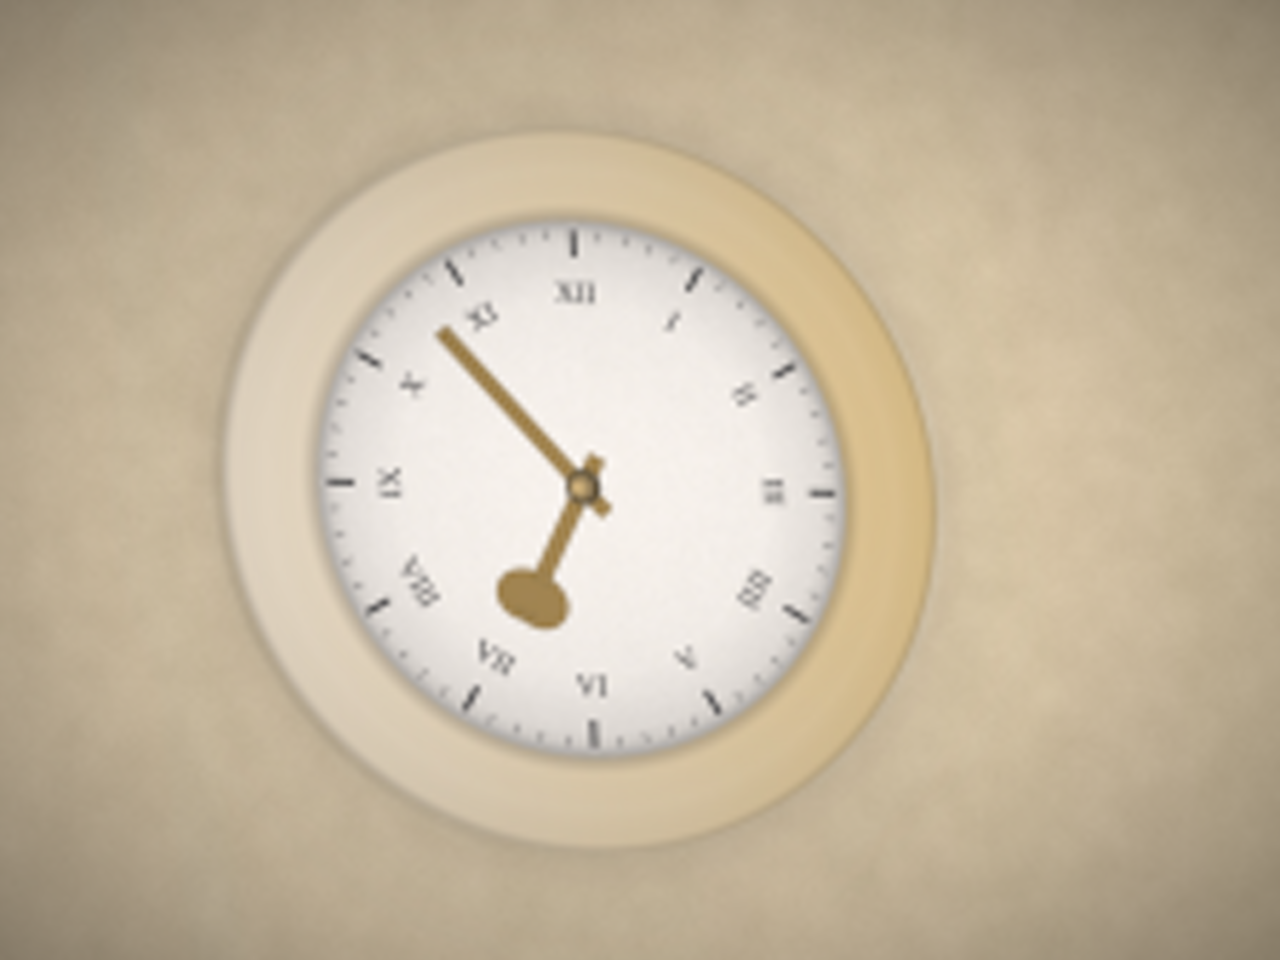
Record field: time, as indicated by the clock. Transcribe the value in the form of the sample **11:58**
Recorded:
**6:53**
